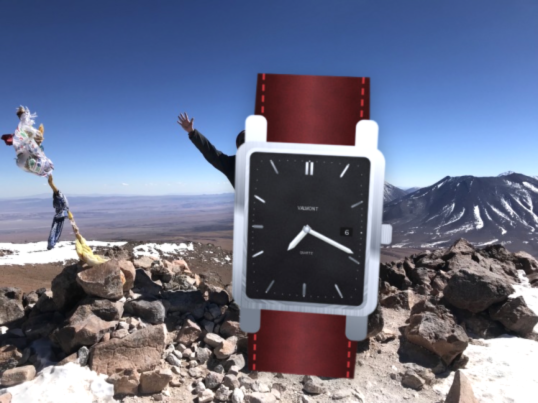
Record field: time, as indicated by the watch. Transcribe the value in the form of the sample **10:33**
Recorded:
**7:19**
